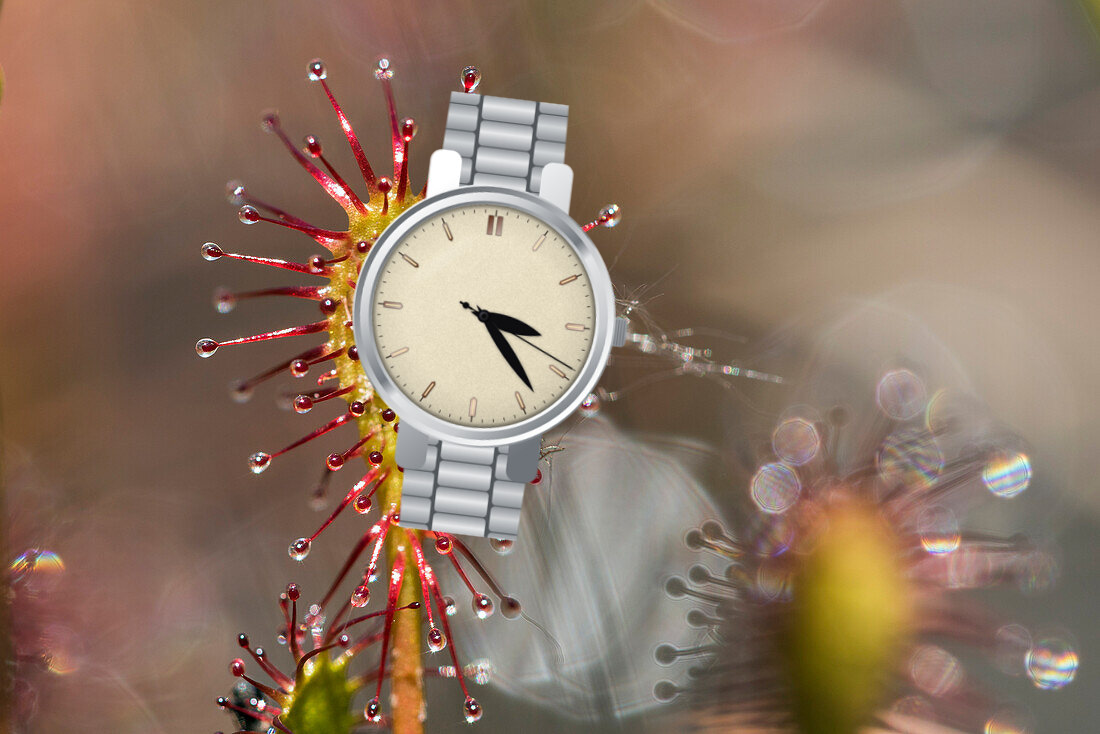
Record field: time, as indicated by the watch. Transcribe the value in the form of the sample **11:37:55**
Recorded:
**3:23:19**
